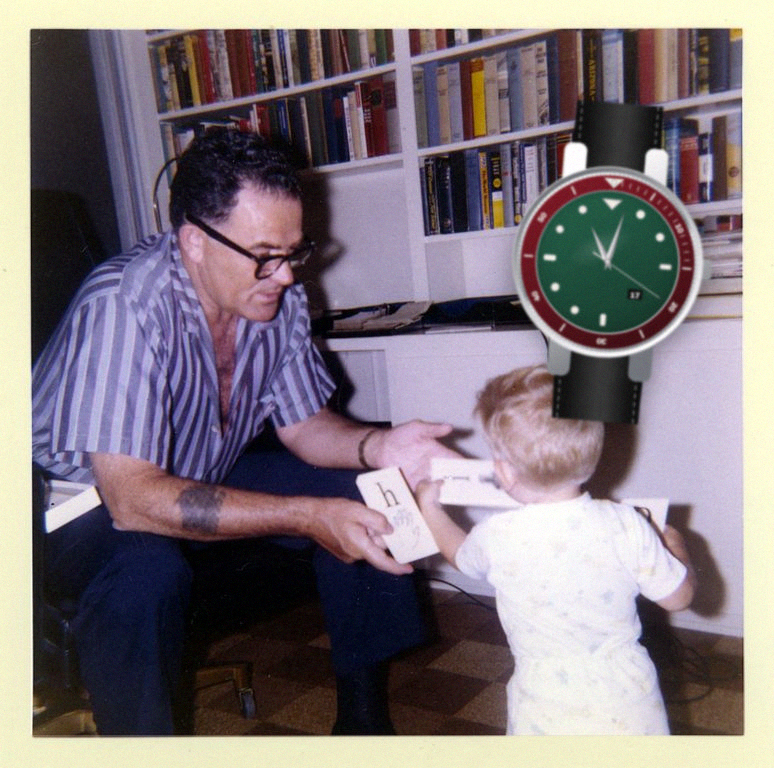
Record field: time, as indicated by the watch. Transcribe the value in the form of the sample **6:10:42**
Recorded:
**11:02:20**
